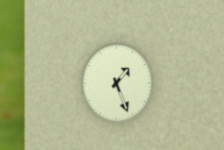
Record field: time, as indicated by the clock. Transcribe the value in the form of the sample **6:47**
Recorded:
**1:26**
